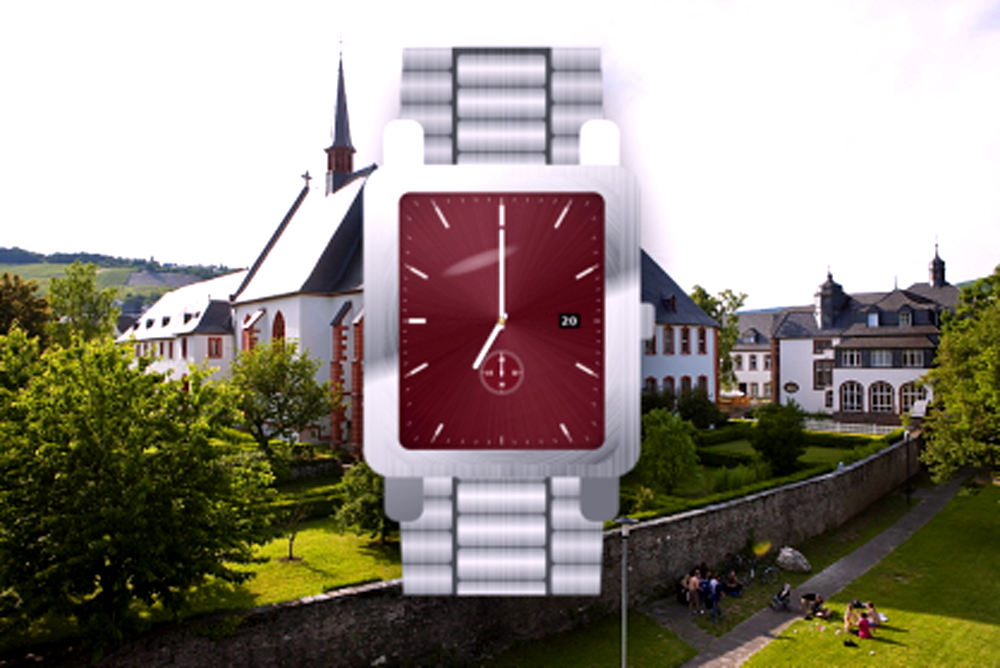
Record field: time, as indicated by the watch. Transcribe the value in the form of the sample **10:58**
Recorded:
**7:00**
